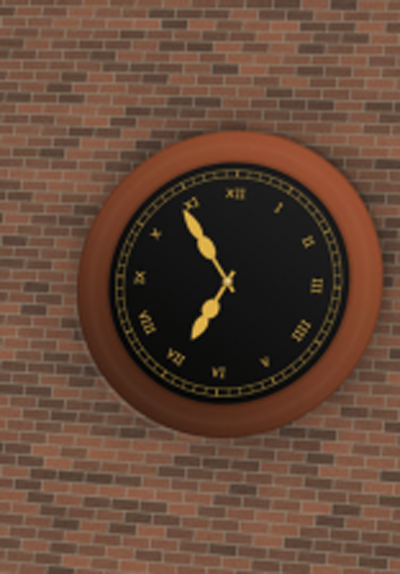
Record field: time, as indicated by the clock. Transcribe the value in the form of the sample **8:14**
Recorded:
**6:54**
